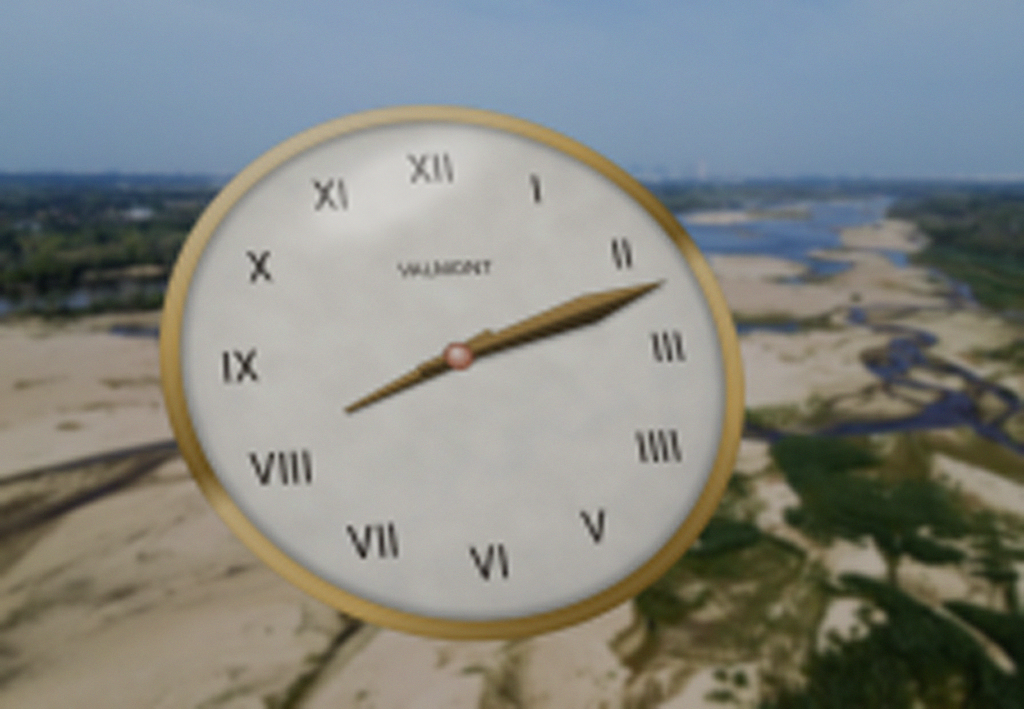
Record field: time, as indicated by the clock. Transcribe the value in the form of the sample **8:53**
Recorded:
**8:12**
